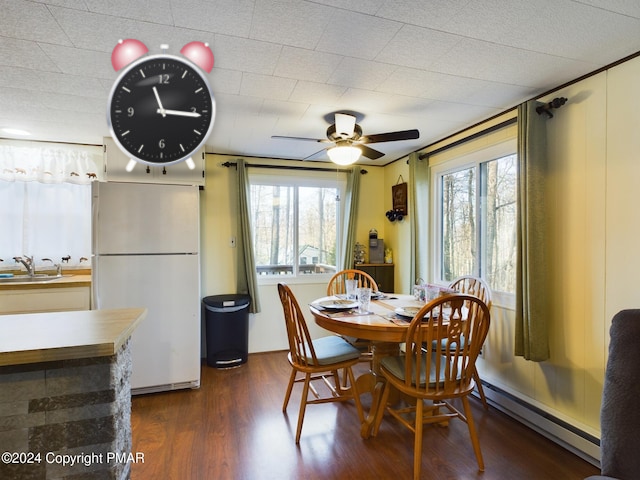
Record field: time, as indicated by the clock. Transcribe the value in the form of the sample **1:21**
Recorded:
**11:16**
